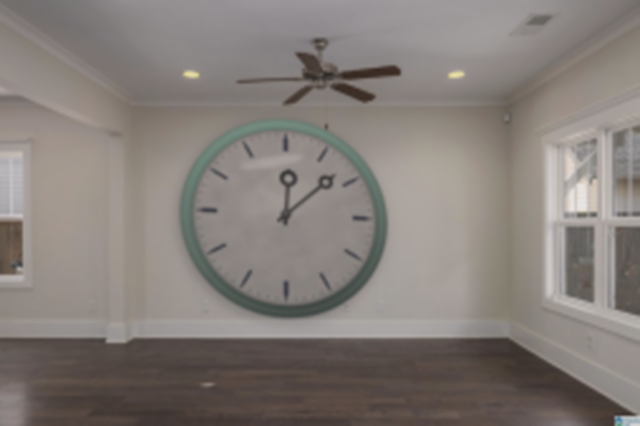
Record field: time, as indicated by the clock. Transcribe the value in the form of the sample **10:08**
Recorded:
**12:08**
